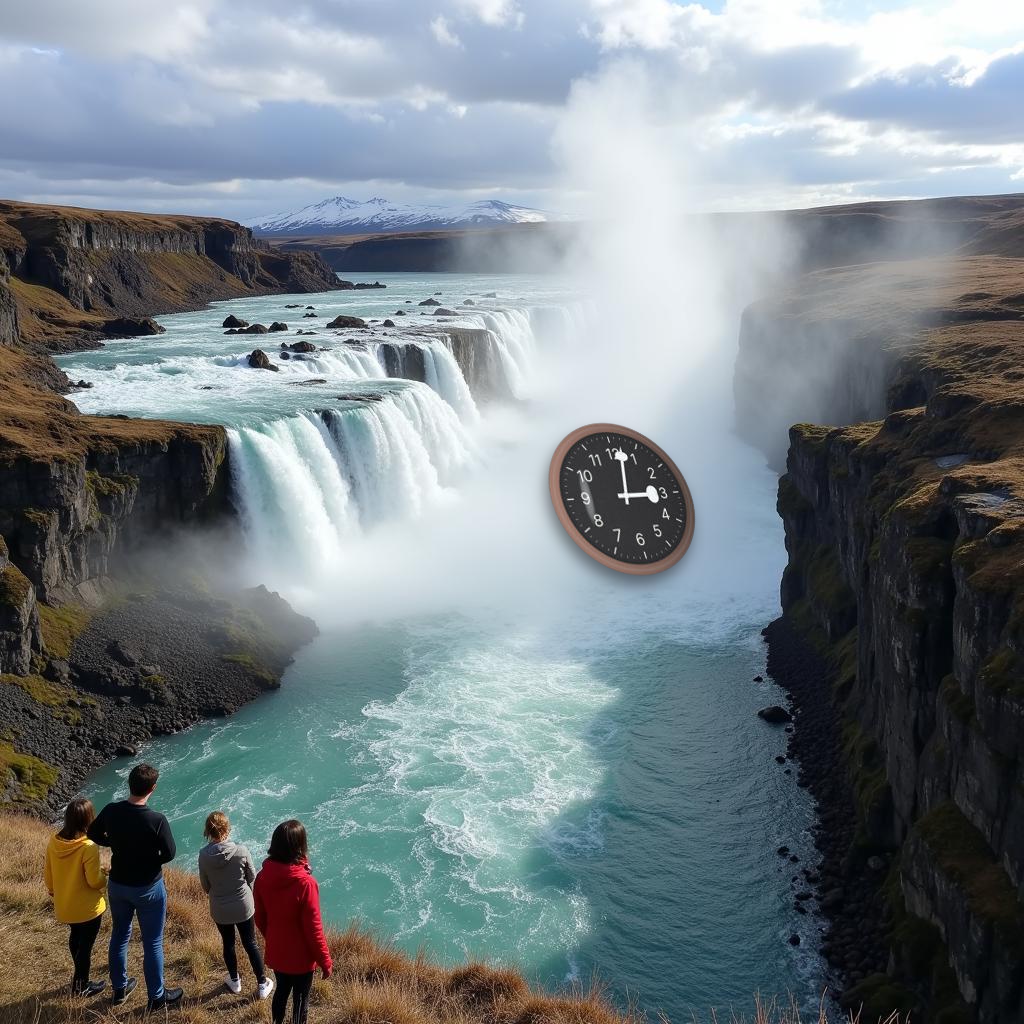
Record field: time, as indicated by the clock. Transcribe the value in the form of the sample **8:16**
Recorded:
**3:02**
